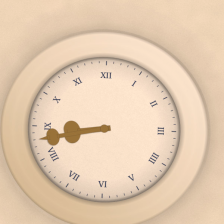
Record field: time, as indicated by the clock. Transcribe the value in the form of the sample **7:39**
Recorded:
**8:43**
